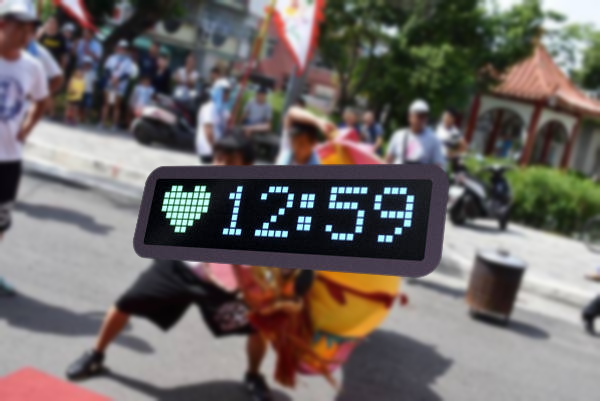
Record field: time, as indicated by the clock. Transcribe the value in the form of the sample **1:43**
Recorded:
**12:59**
